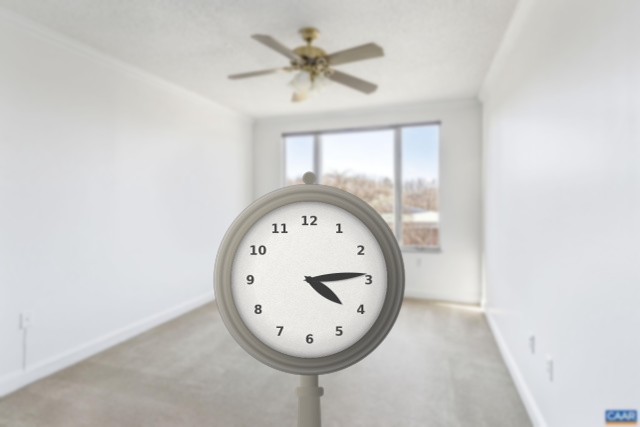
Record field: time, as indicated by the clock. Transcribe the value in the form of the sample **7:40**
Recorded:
**4:14**
